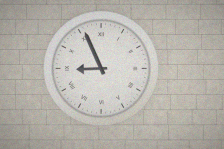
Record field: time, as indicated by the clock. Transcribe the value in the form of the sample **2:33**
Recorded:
**8:56**
